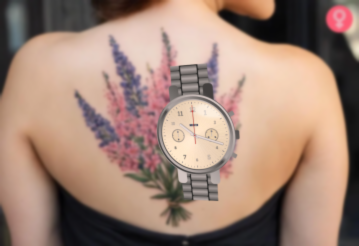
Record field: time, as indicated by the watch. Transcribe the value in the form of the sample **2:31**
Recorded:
**10:18**
